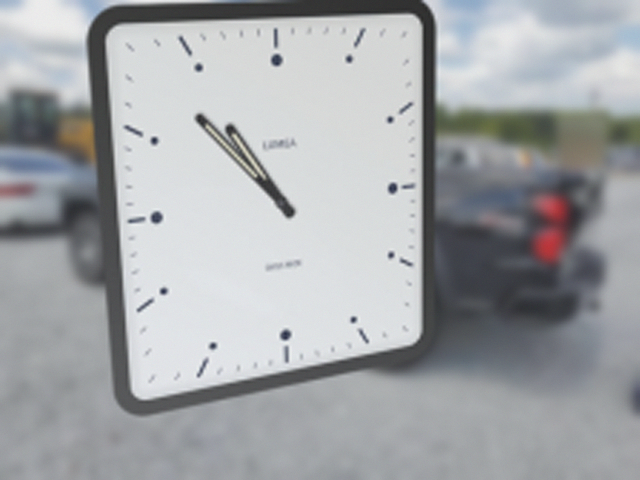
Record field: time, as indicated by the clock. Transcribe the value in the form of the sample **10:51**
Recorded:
**10:53**
